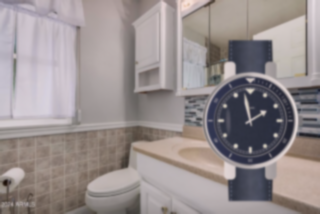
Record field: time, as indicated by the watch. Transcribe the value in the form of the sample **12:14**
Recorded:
**1:58**
